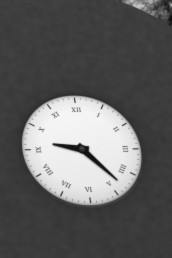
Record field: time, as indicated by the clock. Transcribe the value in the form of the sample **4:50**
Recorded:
**9:23**
